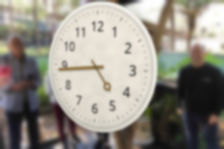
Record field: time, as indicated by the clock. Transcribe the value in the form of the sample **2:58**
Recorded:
**4:44**
